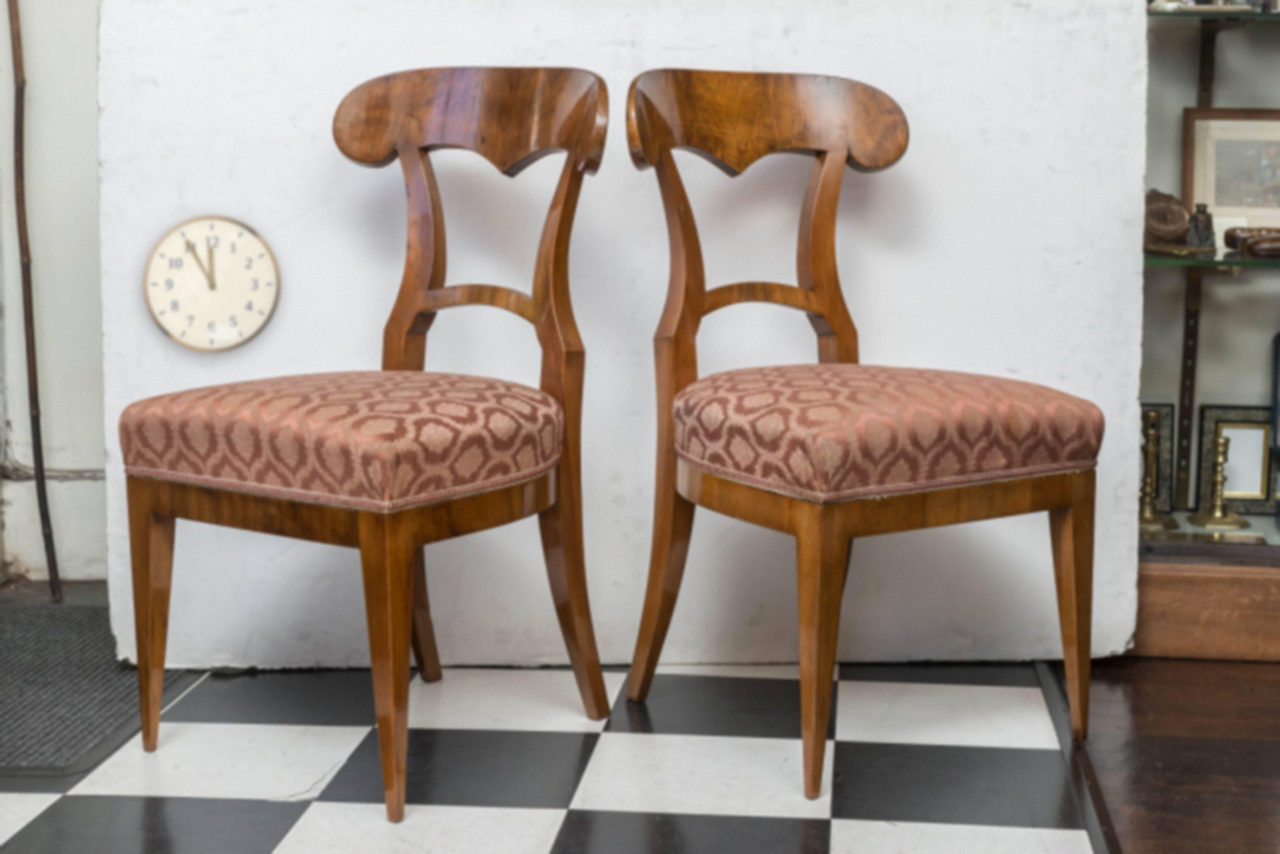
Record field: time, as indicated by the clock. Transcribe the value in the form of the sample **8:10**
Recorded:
**11:55**
